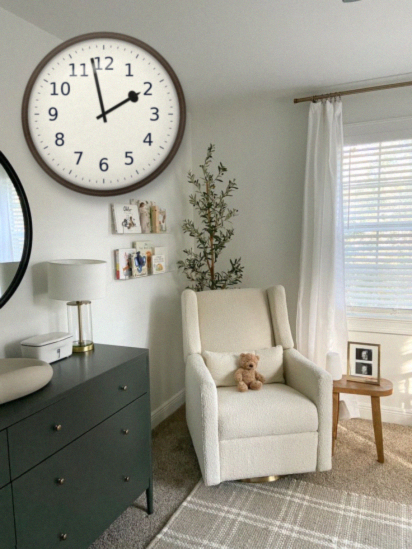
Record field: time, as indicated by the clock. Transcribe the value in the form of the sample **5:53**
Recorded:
**1:58**
